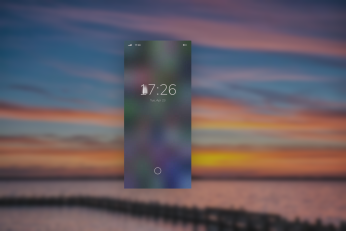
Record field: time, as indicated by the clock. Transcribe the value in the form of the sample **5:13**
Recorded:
**17:26**
